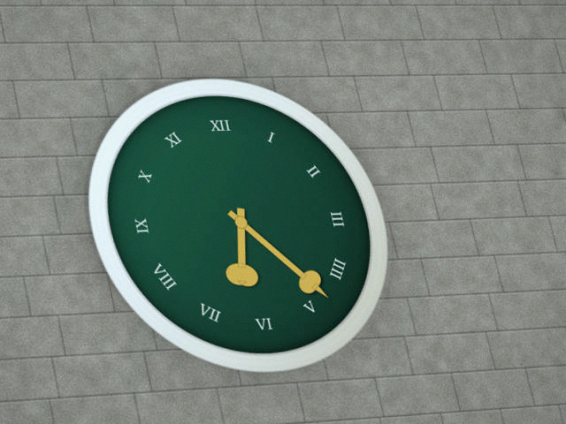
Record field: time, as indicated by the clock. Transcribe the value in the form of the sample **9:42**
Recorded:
**6:23**
